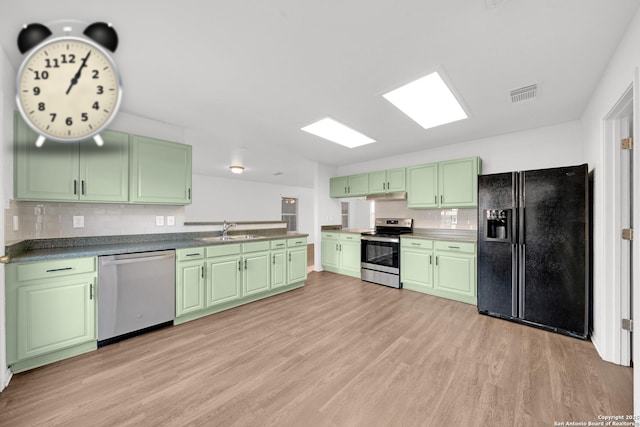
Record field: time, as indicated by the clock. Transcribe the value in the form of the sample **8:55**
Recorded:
**1:05**
